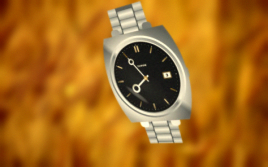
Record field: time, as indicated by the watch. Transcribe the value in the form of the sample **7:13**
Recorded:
**7:55**
